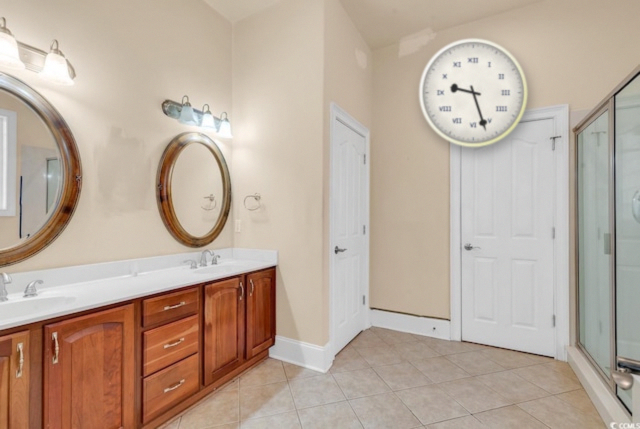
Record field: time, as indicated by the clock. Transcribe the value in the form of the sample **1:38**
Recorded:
**9:27**
